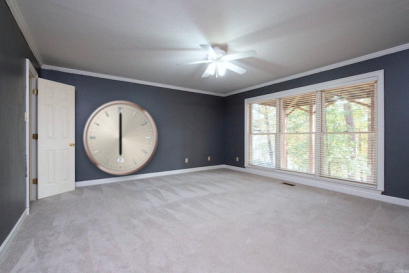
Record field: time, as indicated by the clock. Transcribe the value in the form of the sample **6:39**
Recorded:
**6:00**
